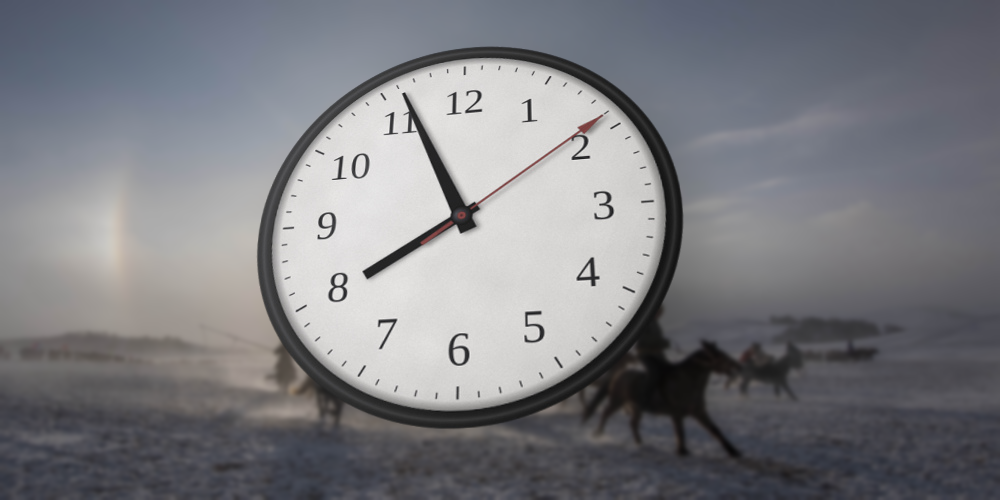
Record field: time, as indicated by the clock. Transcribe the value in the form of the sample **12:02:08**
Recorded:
**7:56:09**
